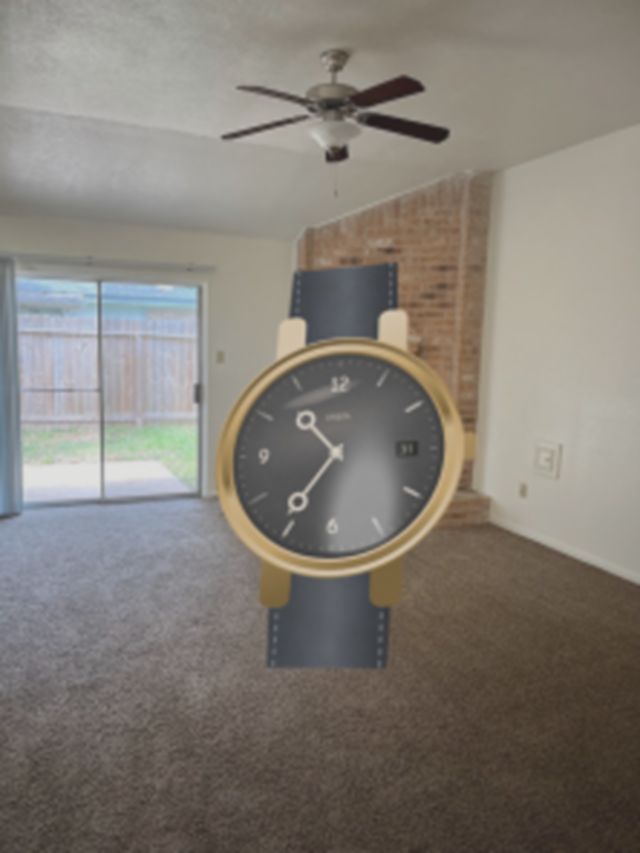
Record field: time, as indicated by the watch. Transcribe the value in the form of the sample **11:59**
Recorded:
**10:36**
